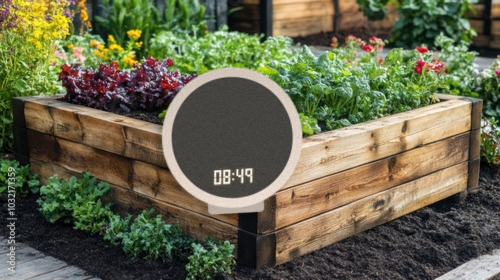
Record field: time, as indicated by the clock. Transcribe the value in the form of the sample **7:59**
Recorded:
**8:49**
